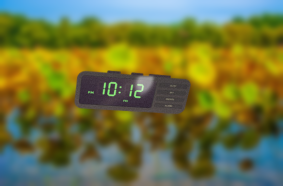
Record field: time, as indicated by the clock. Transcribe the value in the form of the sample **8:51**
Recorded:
**10:12**
